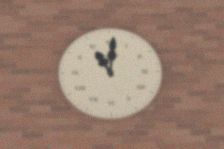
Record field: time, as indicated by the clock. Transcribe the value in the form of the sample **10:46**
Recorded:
**11:01**
